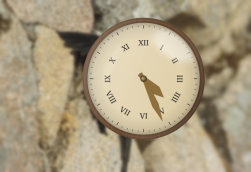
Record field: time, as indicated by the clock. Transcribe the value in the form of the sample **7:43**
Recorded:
**4:26**
